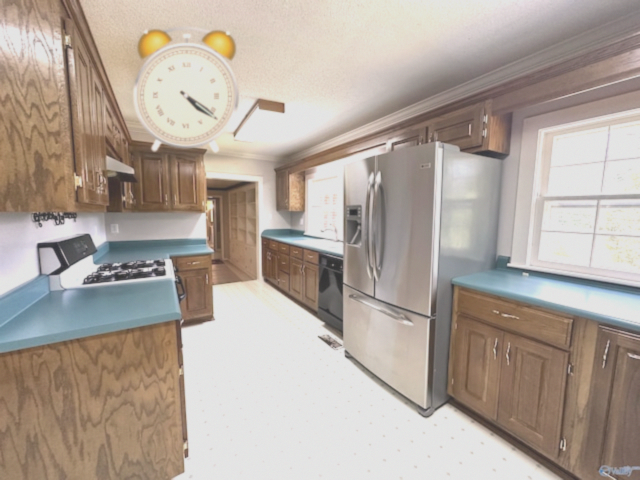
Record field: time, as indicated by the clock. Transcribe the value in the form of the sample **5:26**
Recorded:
**4:21**
